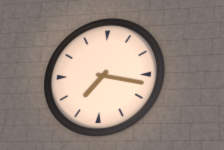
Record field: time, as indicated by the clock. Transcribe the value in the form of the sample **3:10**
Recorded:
**7:17**
